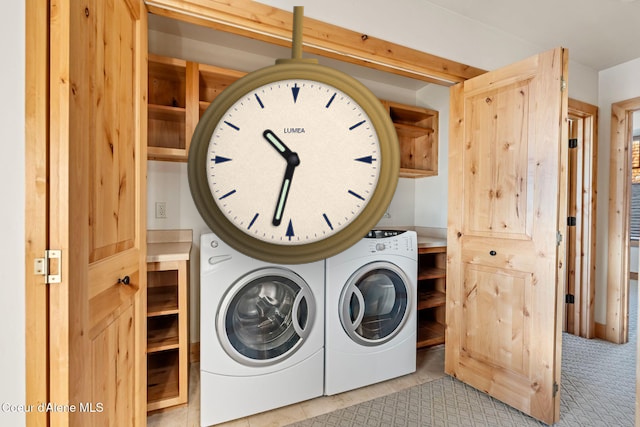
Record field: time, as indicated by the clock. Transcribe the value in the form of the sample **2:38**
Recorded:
**10:32**
